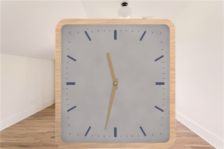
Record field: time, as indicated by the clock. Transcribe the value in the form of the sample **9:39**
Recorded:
**11:32**
